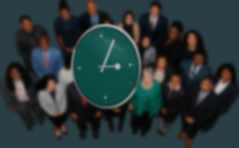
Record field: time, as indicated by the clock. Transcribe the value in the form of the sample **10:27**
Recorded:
**3:05**
